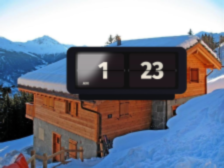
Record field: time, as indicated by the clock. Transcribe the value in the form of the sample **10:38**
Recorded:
**1:23**
